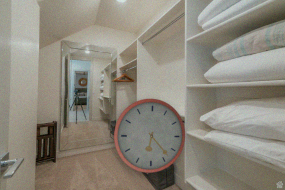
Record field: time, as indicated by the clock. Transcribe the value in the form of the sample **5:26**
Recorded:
**6:23**
